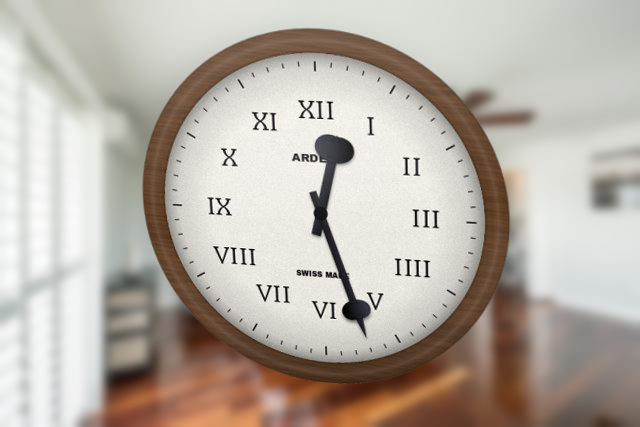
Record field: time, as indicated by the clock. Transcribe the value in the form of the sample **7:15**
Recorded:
**12:27**
